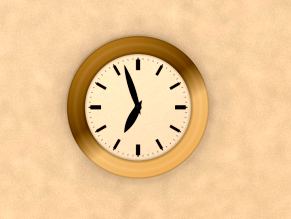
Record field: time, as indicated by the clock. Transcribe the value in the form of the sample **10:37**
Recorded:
**6:57**
